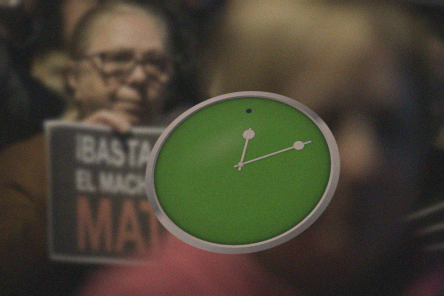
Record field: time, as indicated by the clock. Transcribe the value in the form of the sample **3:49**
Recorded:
**12:11**
